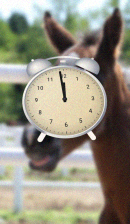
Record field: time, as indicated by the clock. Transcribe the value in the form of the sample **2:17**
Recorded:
**11:59**
